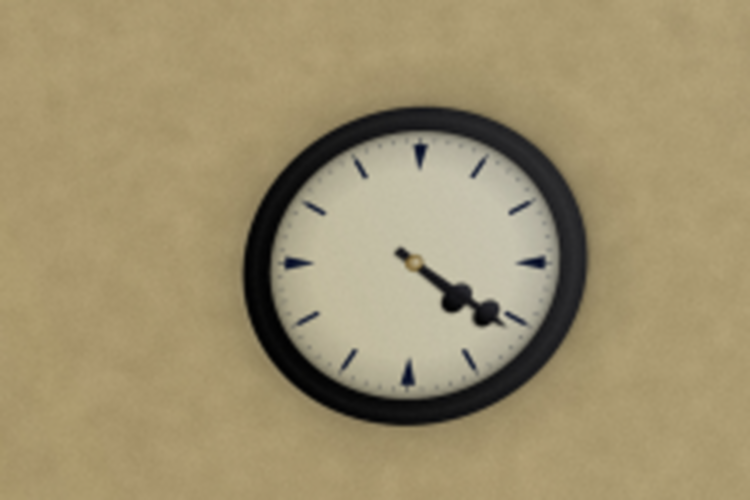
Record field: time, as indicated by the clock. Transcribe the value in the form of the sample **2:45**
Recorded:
**4:21**
